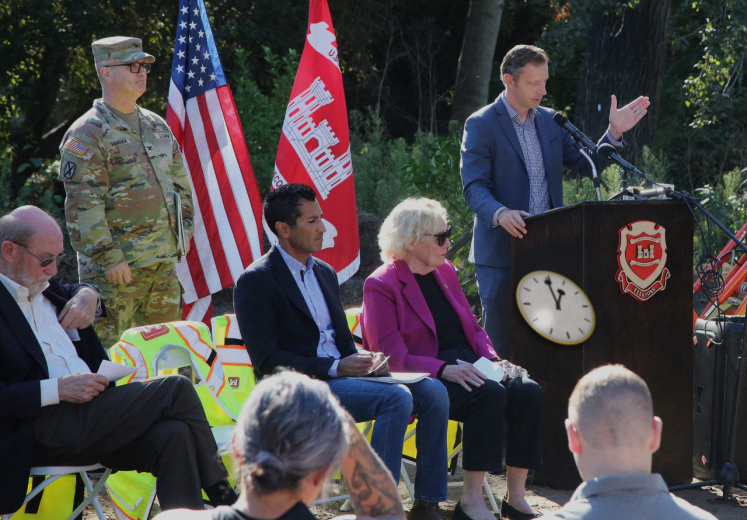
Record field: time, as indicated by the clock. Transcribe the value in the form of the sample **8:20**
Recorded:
**12:59**
